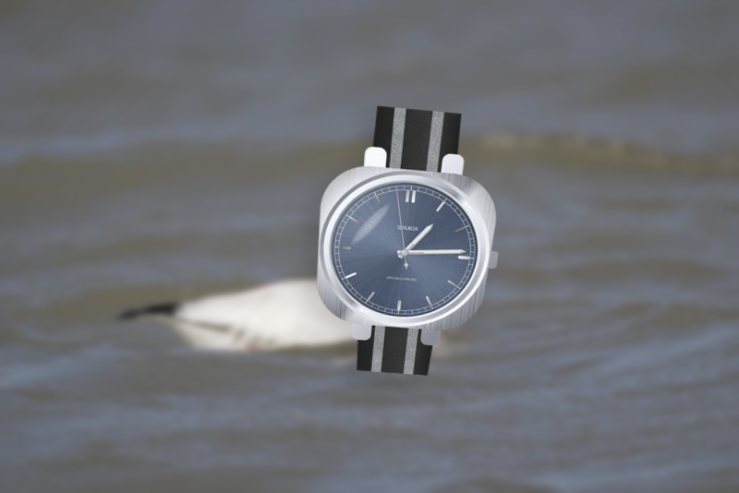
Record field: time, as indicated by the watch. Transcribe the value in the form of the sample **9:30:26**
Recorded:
**1:13:58**
